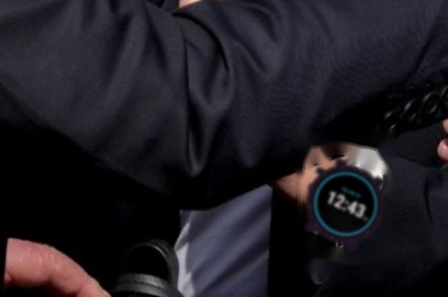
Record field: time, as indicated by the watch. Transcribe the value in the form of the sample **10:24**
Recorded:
**12:43**
